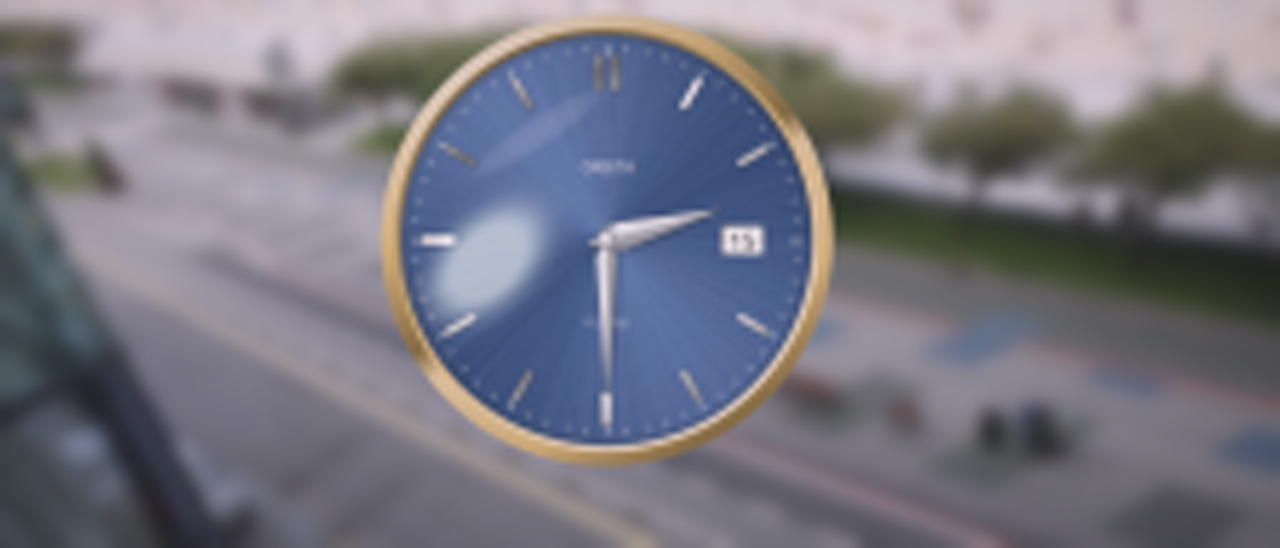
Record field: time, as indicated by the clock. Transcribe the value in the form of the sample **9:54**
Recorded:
**2:30**
